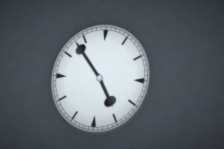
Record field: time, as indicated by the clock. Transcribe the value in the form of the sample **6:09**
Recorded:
**4:53**
